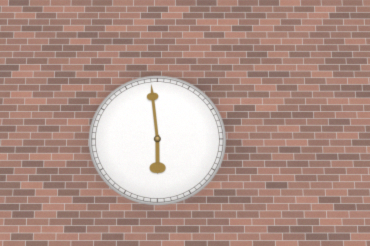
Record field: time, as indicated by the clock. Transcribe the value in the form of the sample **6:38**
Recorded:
**5:59**
